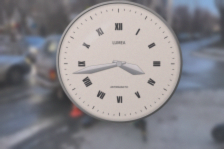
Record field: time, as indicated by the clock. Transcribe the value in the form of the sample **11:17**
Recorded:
**3:43**
